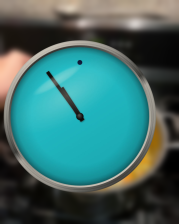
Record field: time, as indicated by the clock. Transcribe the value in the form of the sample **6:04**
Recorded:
**10:54**
